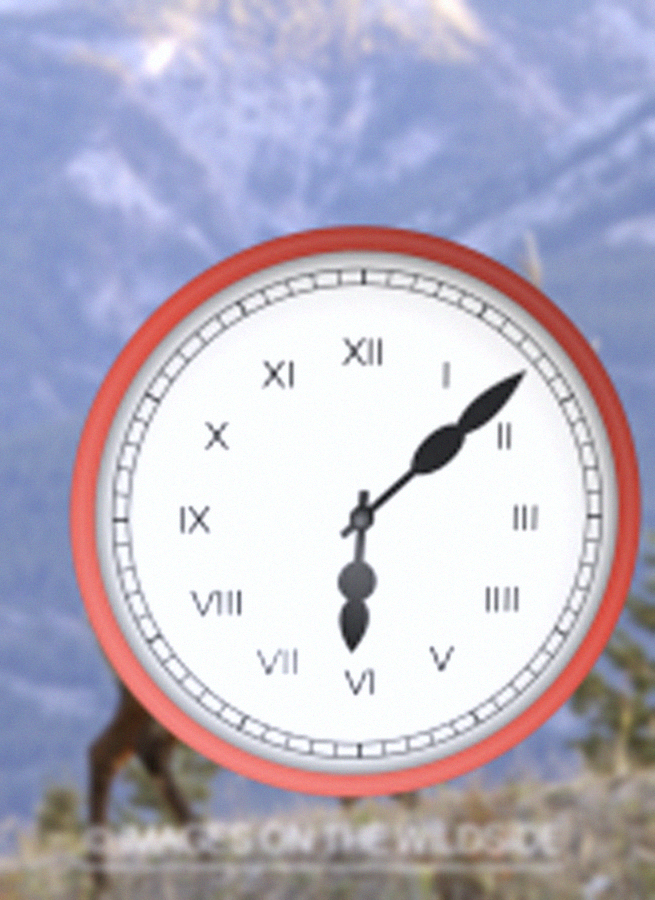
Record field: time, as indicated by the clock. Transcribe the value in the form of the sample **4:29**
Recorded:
**6:08**
